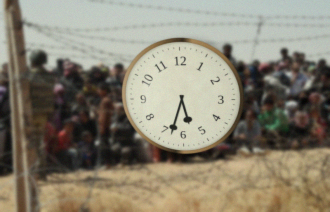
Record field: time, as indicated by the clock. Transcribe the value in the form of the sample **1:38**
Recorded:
**5:33**
